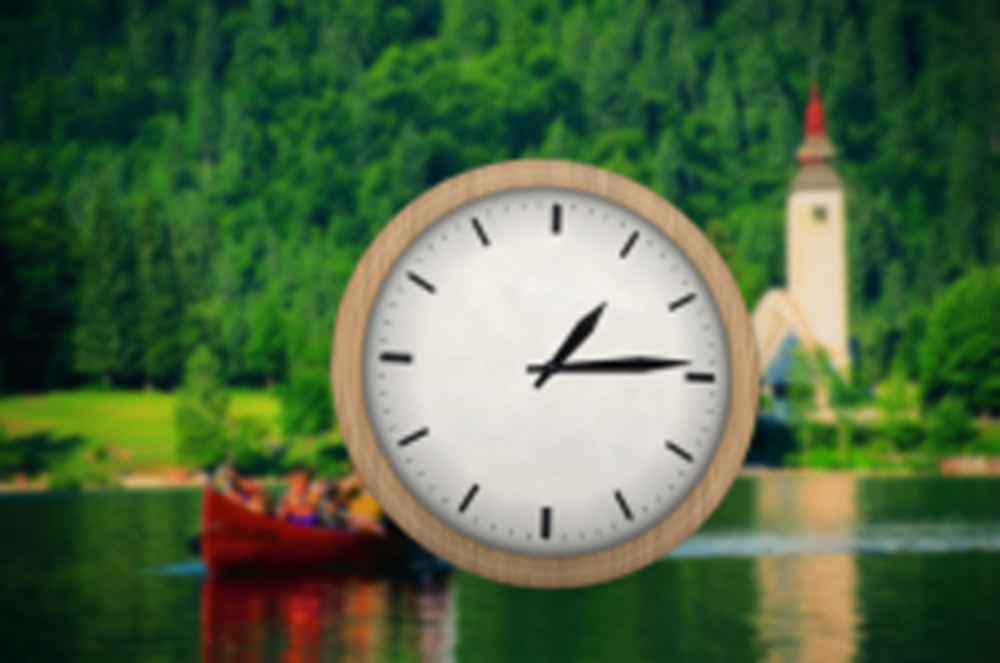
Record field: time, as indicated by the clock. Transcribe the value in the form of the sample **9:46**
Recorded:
**1:14**
